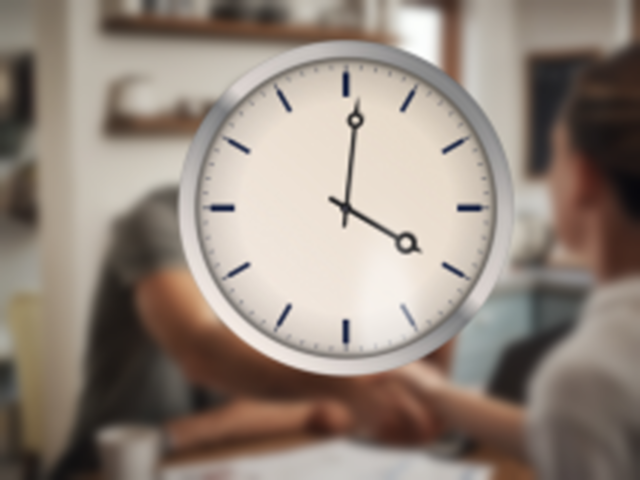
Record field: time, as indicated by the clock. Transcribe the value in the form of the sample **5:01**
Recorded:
**4:01**
